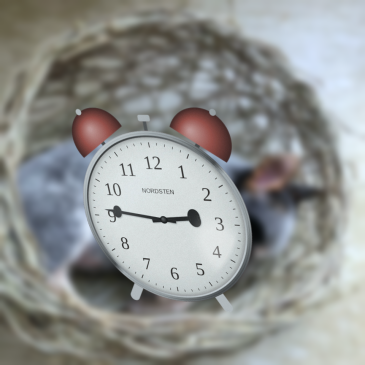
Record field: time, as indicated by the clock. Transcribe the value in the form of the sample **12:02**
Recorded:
**2:46**
